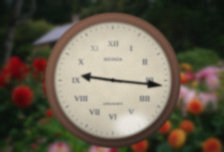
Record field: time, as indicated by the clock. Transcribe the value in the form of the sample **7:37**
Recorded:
**9:16**
